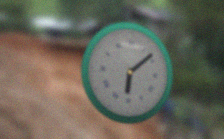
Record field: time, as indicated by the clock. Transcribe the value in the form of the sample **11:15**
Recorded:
**6:08**
